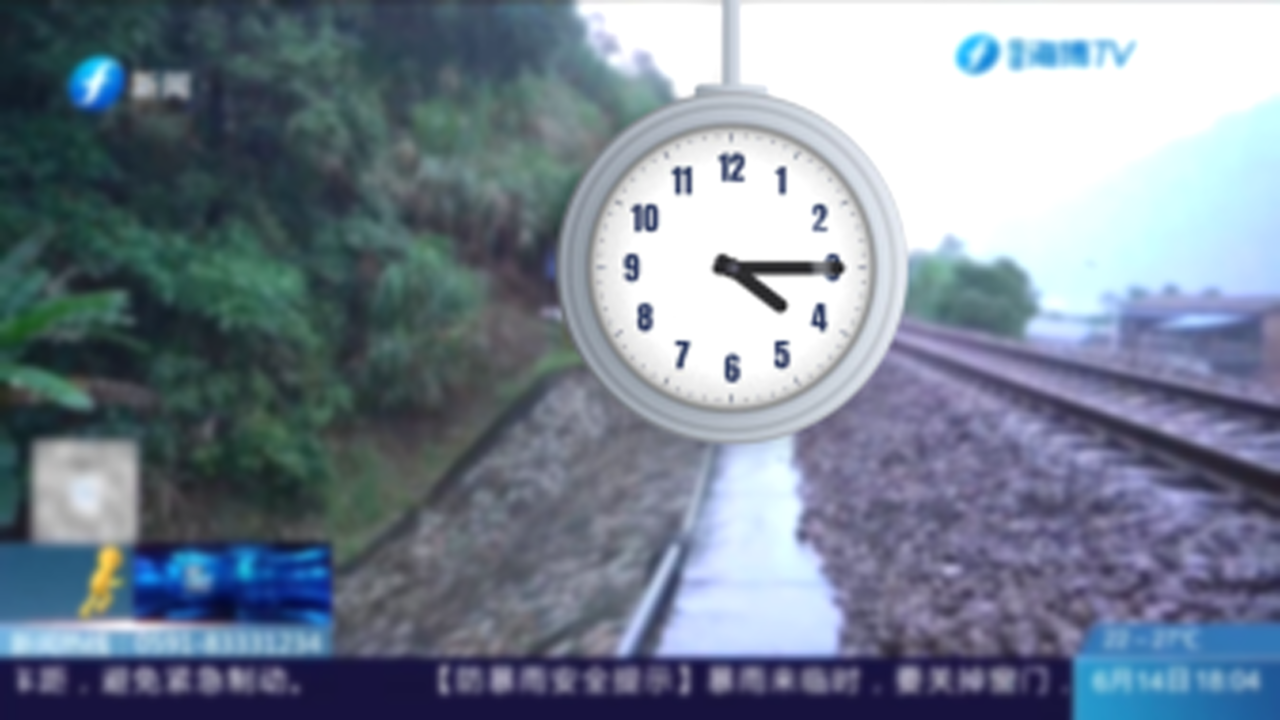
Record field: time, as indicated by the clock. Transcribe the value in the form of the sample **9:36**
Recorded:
**4:15**
